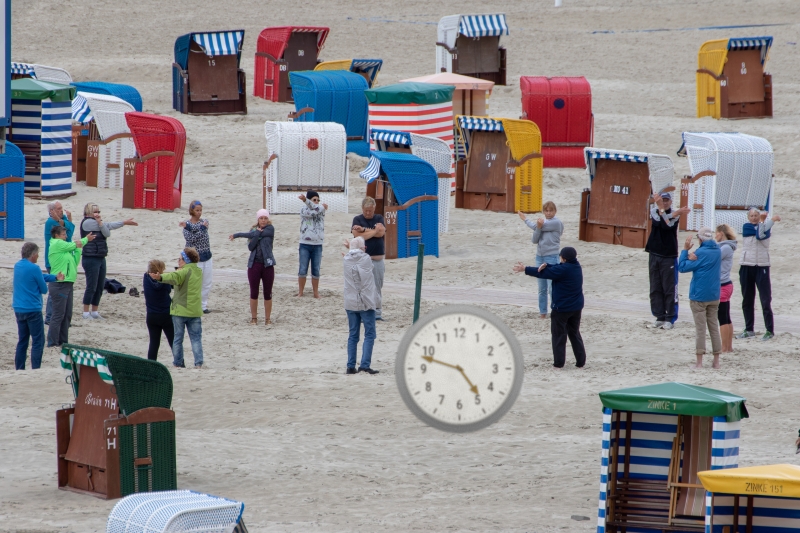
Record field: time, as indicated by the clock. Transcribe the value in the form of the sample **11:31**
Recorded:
**4:48**
